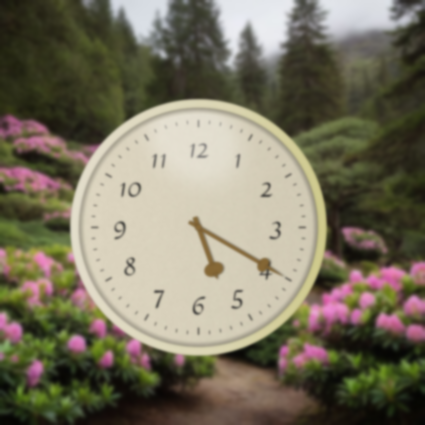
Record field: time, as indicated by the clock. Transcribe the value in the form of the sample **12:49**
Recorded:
**5:20**
